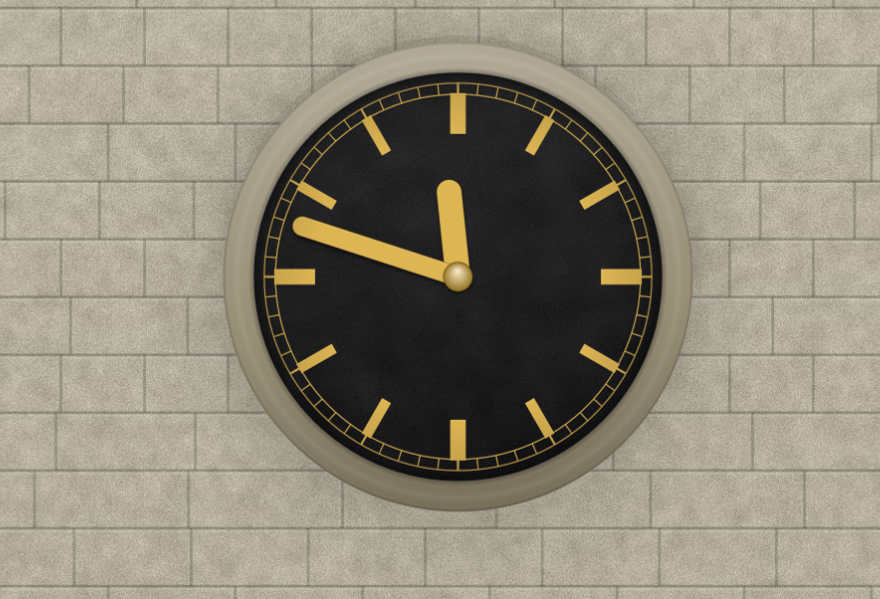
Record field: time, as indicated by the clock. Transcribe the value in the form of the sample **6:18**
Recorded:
**11:48**
